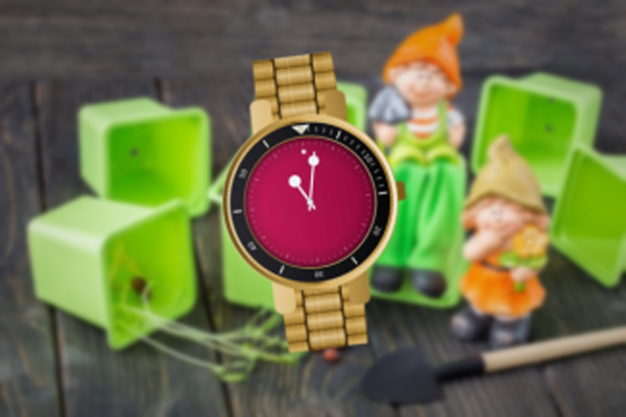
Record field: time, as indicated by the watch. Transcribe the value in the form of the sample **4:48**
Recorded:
**11:02**
